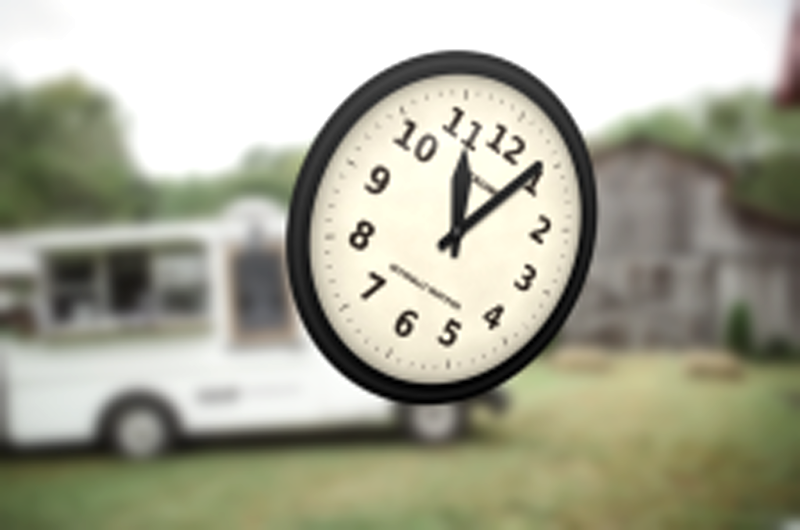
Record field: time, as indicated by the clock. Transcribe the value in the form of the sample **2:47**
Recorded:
**11:04**
